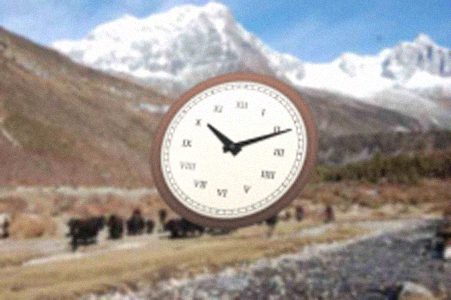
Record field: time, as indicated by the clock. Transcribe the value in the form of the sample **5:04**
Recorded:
**10:11**
